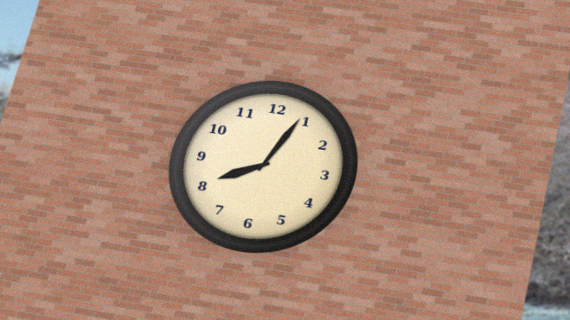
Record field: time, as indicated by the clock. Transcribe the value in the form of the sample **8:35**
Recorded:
**8:04**
